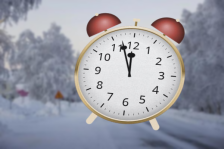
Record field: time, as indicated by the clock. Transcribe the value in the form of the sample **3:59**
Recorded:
**11:57**
